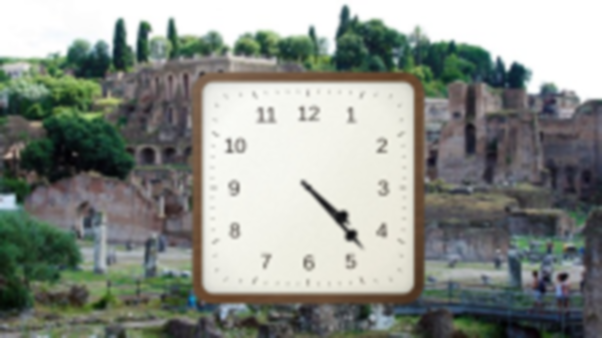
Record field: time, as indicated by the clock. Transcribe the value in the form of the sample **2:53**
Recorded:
**4:23**
